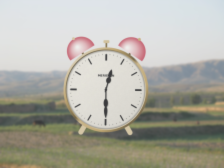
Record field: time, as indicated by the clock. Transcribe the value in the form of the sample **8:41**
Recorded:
**12:30**
